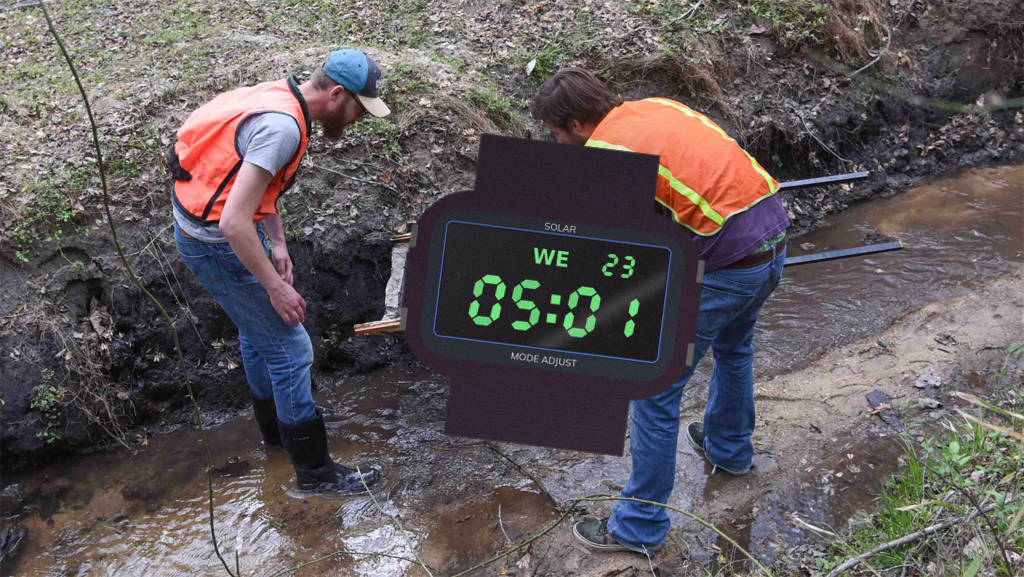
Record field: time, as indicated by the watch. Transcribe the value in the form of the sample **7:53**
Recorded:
**5:01**
